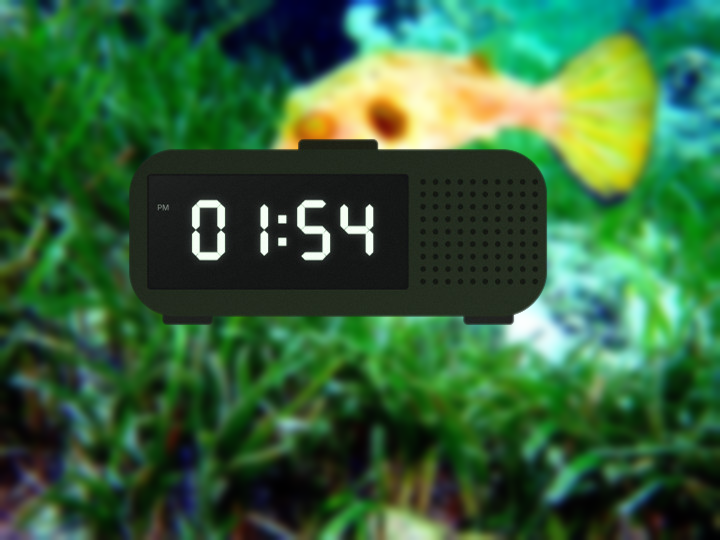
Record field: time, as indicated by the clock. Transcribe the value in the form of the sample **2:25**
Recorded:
**1:54**
